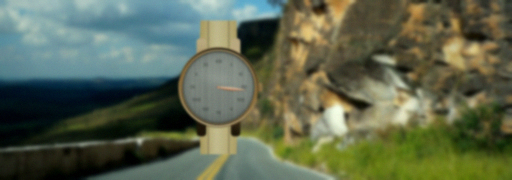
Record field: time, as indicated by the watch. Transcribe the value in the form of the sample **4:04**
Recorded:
**3:16**
